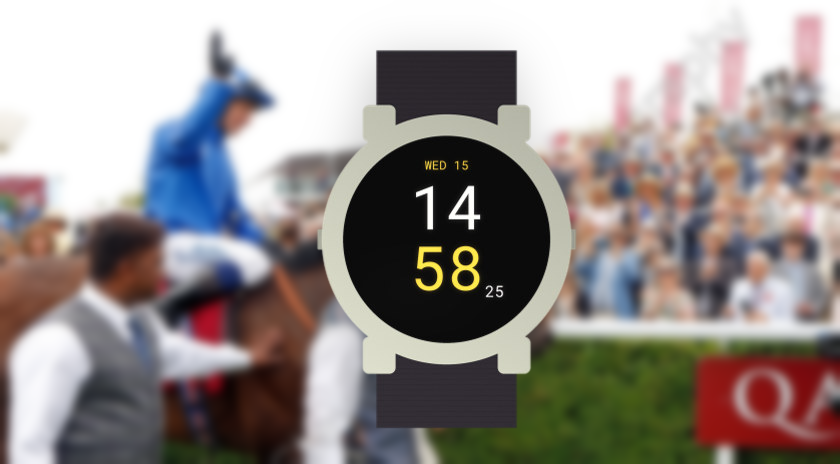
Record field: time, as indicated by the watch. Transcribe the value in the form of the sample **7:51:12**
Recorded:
**14:58:25**
